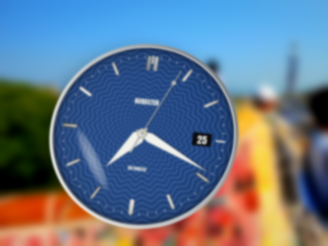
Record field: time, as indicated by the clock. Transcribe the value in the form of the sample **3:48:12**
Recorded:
**7:19:04**
